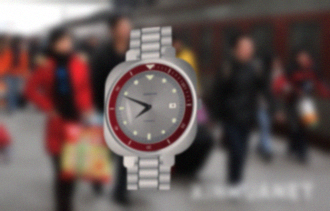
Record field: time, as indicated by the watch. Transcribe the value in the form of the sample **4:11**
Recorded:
**7:49**
